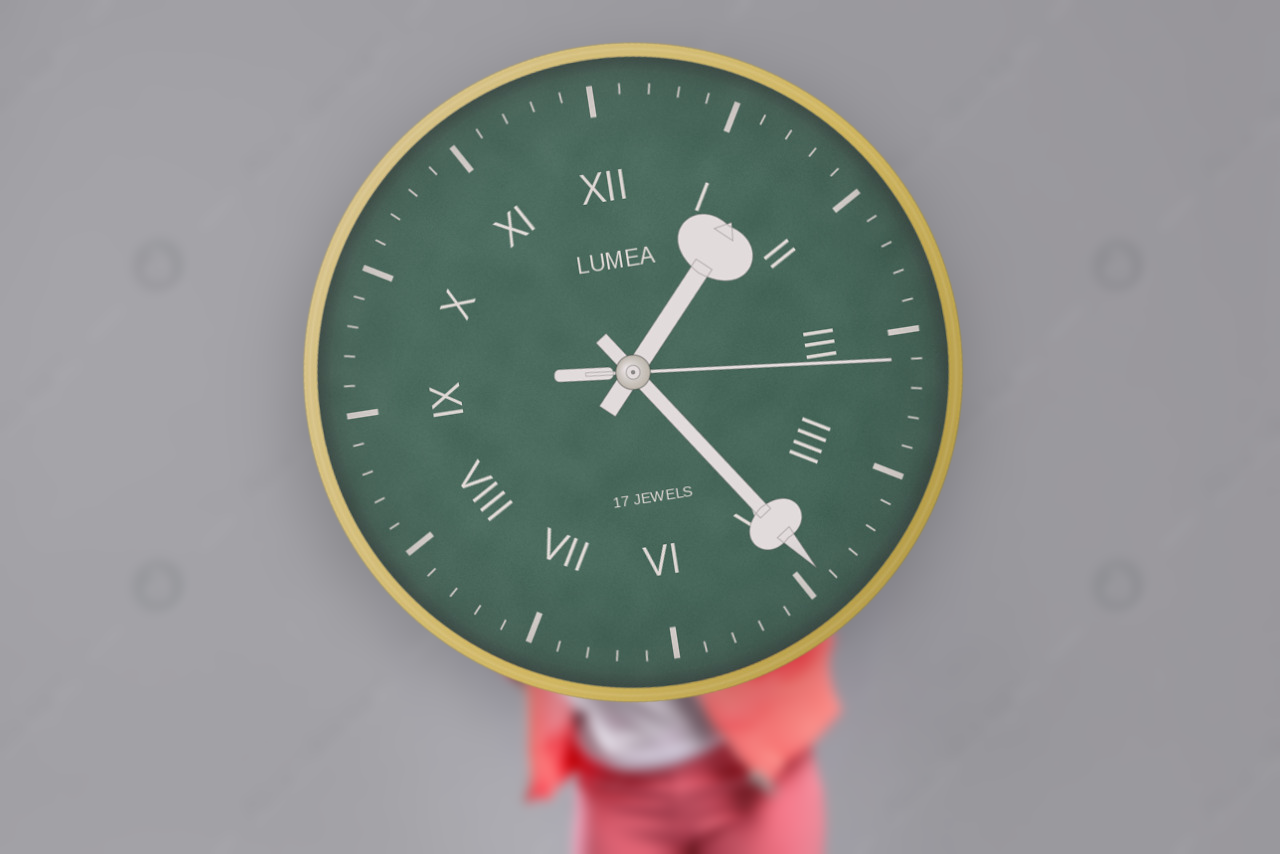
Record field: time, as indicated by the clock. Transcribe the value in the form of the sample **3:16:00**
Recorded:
**1:24:16**
